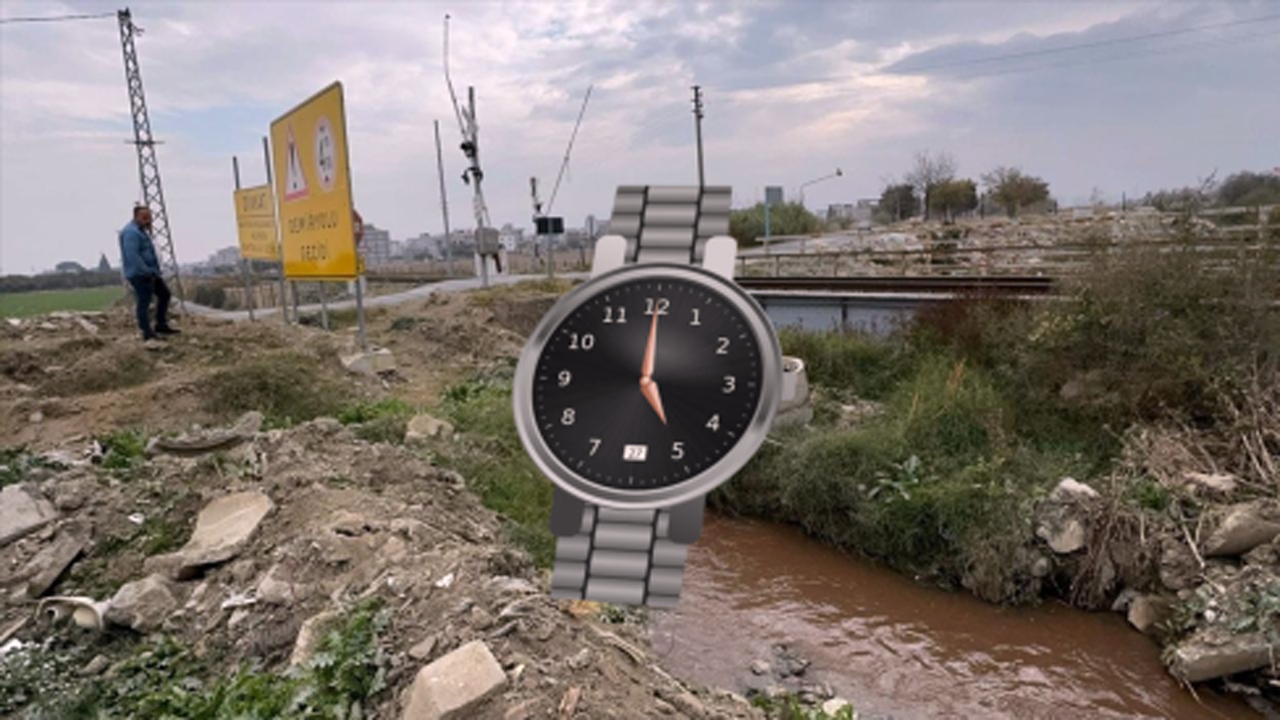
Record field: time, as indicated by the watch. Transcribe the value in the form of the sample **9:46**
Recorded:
**5:00**
